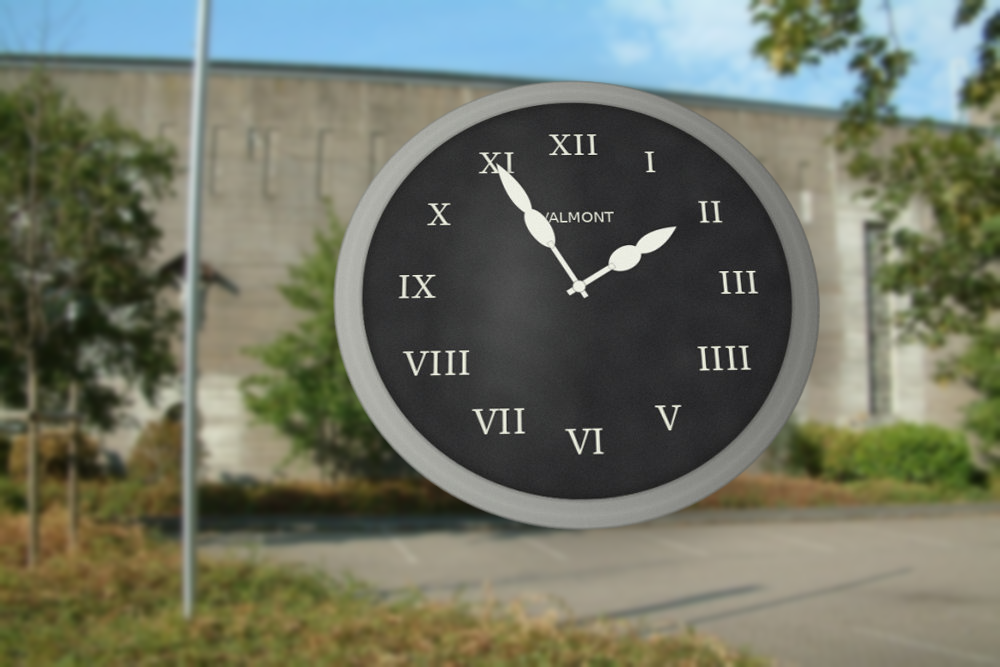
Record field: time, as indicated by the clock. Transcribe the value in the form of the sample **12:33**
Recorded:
**1:55**
